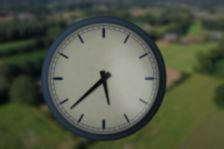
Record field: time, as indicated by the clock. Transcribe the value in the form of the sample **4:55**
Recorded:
**5:38**
